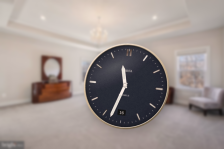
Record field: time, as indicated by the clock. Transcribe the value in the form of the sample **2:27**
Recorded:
**11:33**
